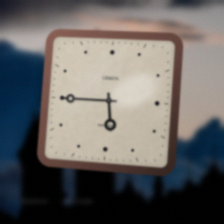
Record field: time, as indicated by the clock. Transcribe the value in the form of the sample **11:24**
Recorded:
**5:45**
